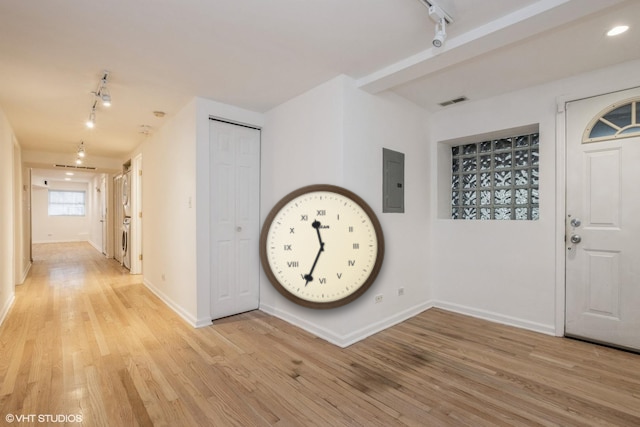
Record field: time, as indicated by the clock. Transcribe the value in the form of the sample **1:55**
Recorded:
**11:34**
